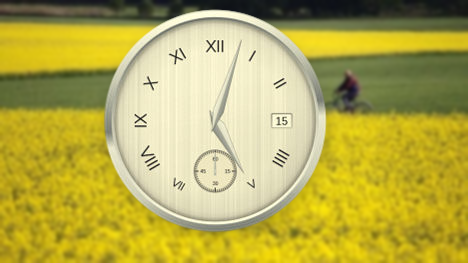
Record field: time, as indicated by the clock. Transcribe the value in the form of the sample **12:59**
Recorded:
**5:03**
